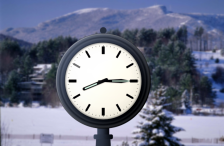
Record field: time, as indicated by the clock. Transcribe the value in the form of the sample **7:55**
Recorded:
**8:15**
